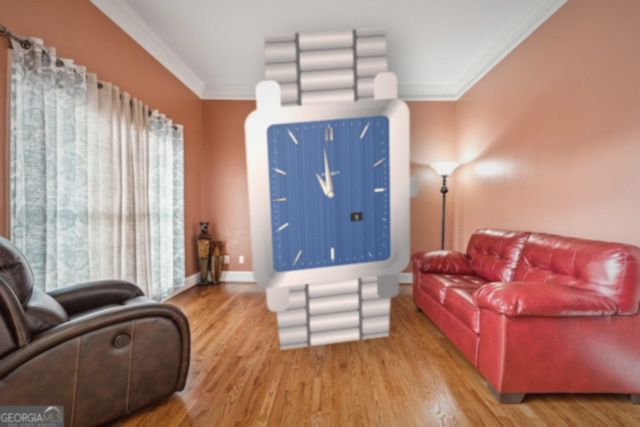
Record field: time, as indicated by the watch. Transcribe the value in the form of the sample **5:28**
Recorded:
**10:59**
